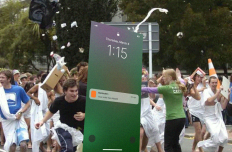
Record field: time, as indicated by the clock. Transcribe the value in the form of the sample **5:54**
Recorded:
**1:15**
